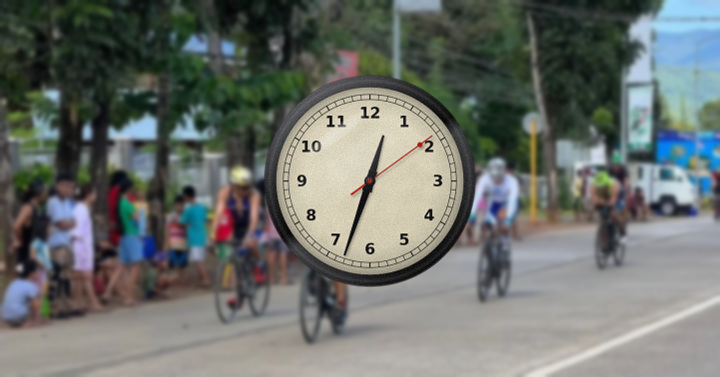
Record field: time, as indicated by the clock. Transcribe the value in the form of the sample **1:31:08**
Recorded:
**12:33:09**
